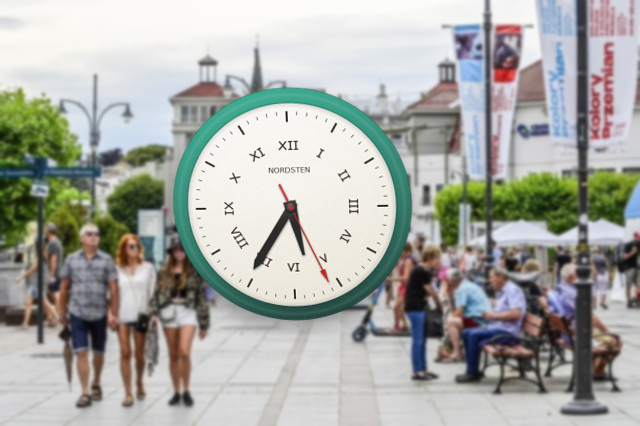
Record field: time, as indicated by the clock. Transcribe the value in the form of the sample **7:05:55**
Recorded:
**5:35:26**
